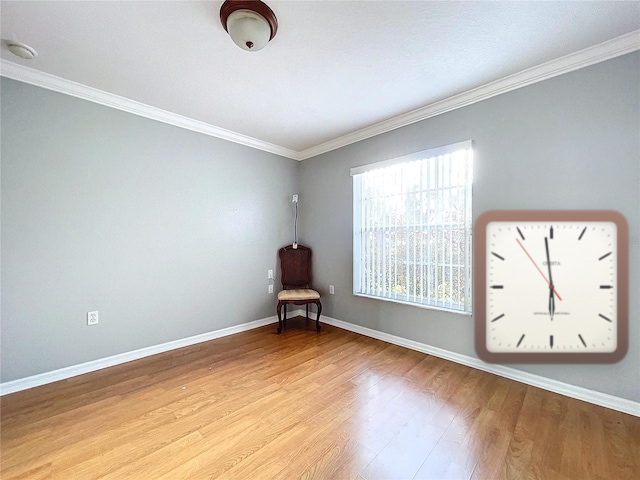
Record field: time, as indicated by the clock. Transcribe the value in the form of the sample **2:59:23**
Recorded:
**5:58:54**
